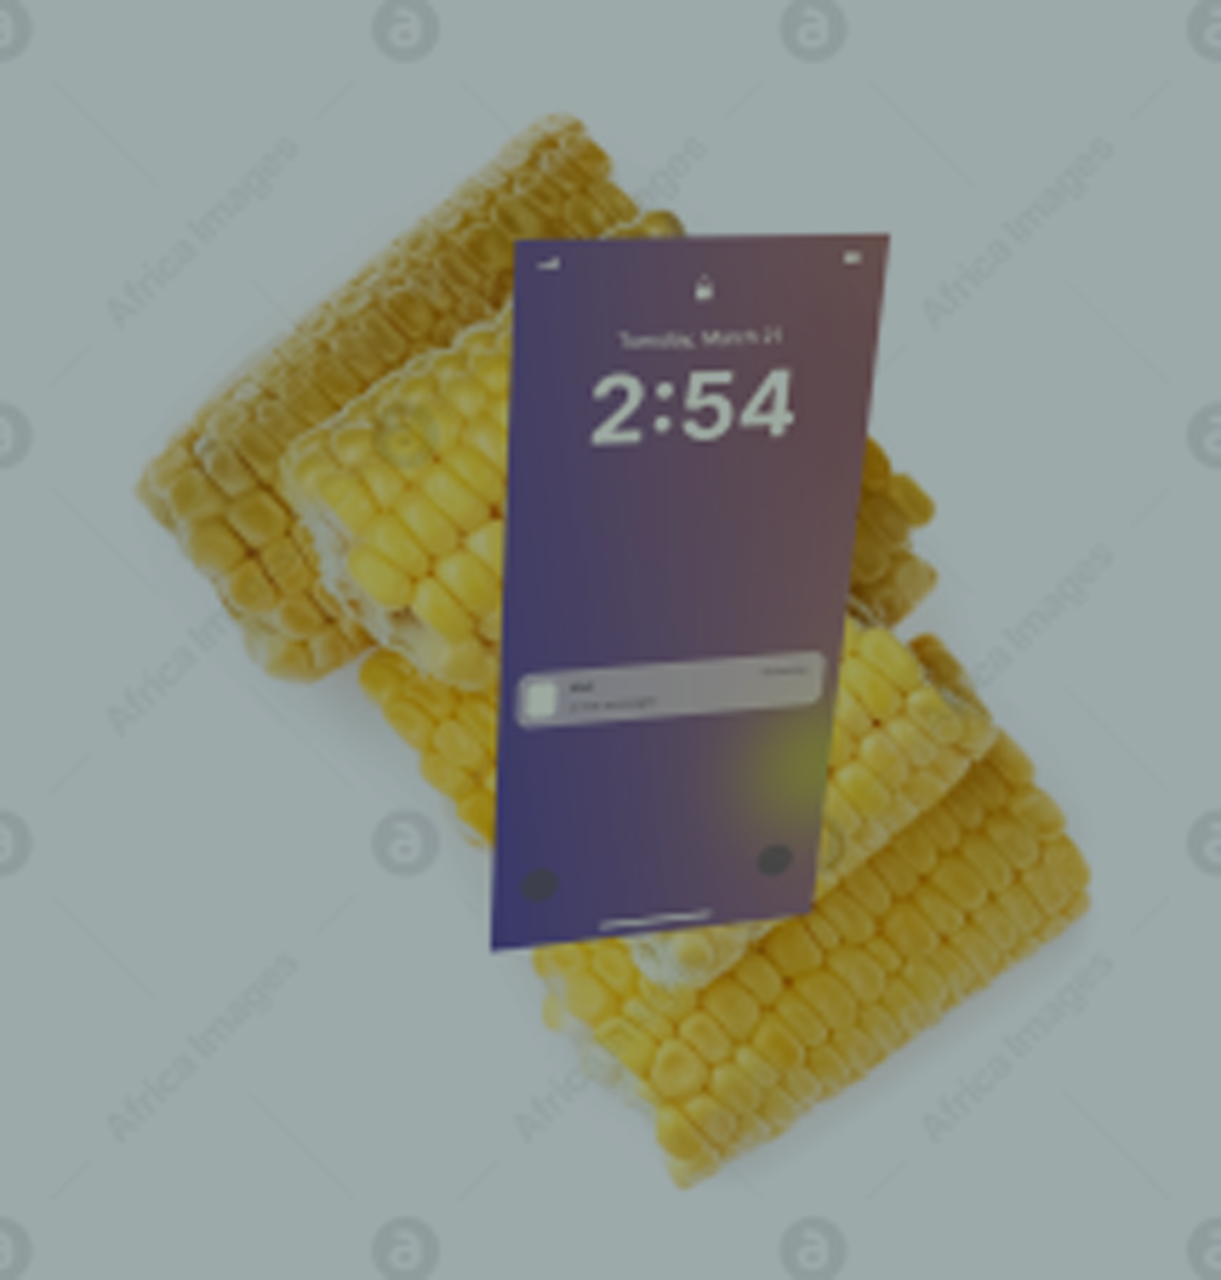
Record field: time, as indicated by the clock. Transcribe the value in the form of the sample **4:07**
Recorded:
**2:54**
